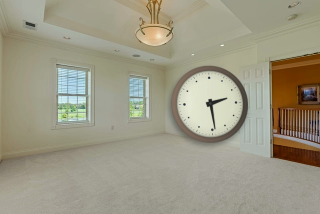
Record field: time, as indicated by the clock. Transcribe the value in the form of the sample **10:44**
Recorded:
**2:29**
